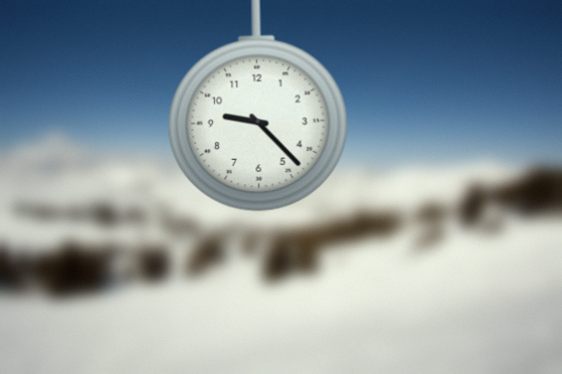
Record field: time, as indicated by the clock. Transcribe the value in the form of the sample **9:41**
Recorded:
**9:23**
